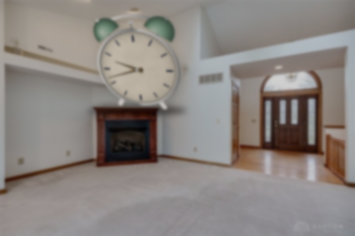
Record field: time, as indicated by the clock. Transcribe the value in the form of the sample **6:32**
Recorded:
**9:42**
